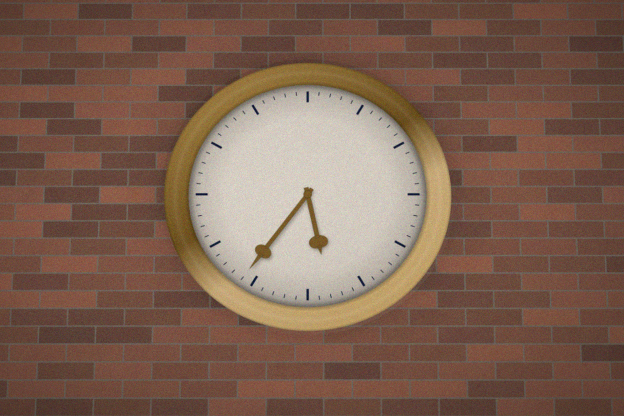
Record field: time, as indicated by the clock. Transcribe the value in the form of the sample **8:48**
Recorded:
**5:36**
